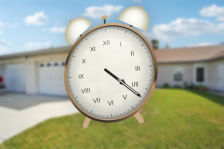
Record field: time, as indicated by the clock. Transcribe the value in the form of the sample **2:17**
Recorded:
**4:22**
